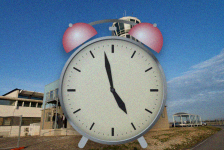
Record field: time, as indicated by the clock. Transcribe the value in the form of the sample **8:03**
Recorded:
**4:58**
